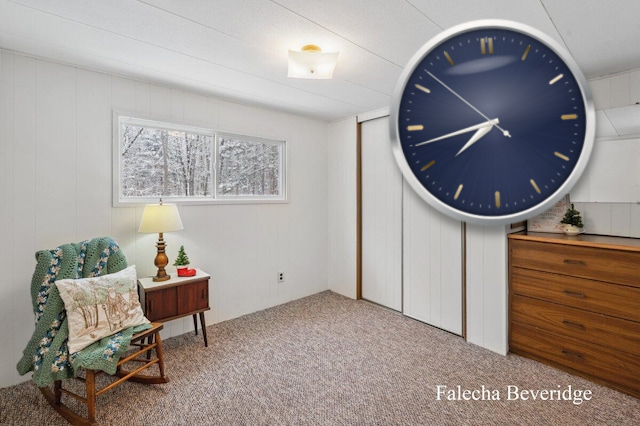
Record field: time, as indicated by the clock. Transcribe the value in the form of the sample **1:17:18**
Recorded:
**7:42:52**
